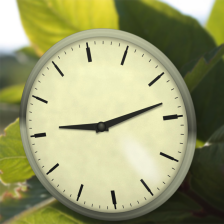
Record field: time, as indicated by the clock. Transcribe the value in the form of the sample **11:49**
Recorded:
**9:13**
